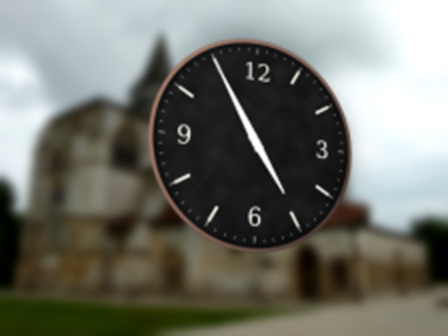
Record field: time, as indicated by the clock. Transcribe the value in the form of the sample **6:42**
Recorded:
**4:55**
